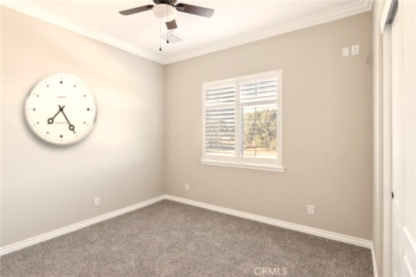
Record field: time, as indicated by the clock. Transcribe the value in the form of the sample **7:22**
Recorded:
**7:25**
